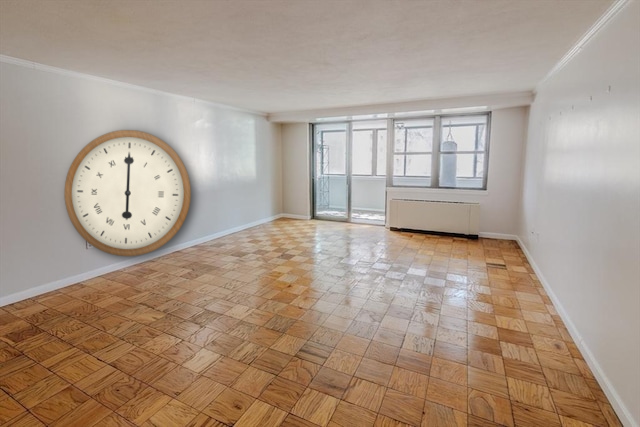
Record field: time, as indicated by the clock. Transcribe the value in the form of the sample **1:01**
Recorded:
**6:00**
